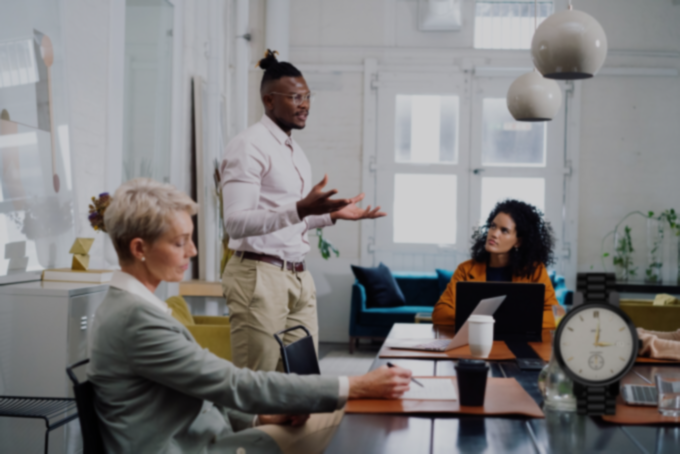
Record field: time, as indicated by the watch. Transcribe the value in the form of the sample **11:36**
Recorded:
**3:01**
